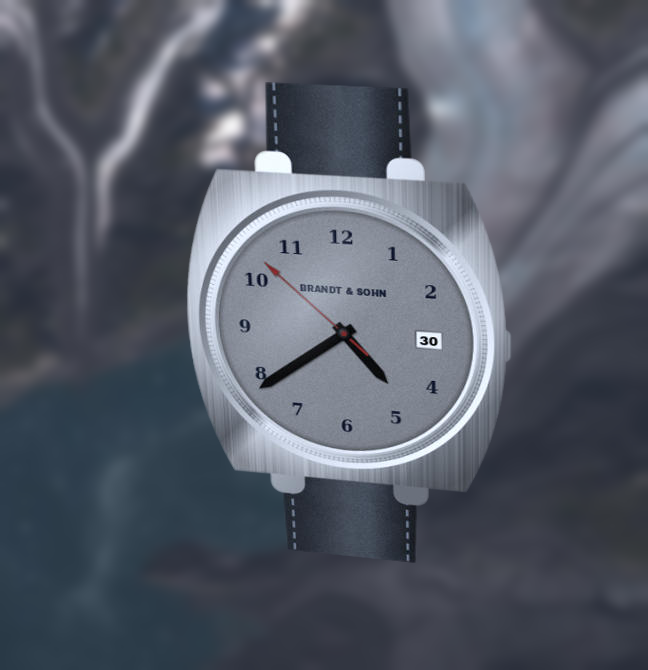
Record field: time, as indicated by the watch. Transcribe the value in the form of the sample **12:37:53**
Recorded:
**4:38:52**
